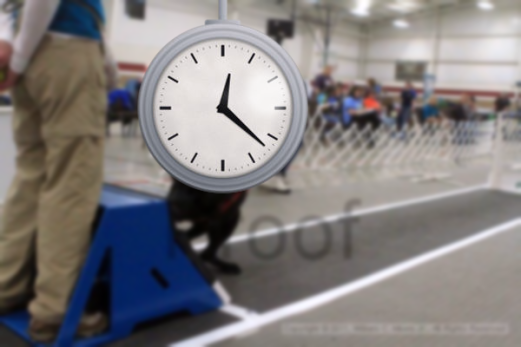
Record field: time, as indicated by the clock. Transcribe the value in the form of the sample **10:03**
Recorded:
**12:22**
